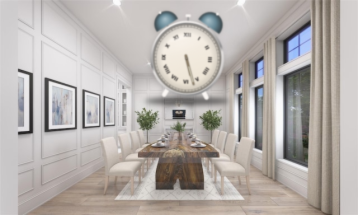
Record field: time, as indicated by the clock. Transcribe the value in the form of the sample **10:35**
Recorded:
**5:27**
